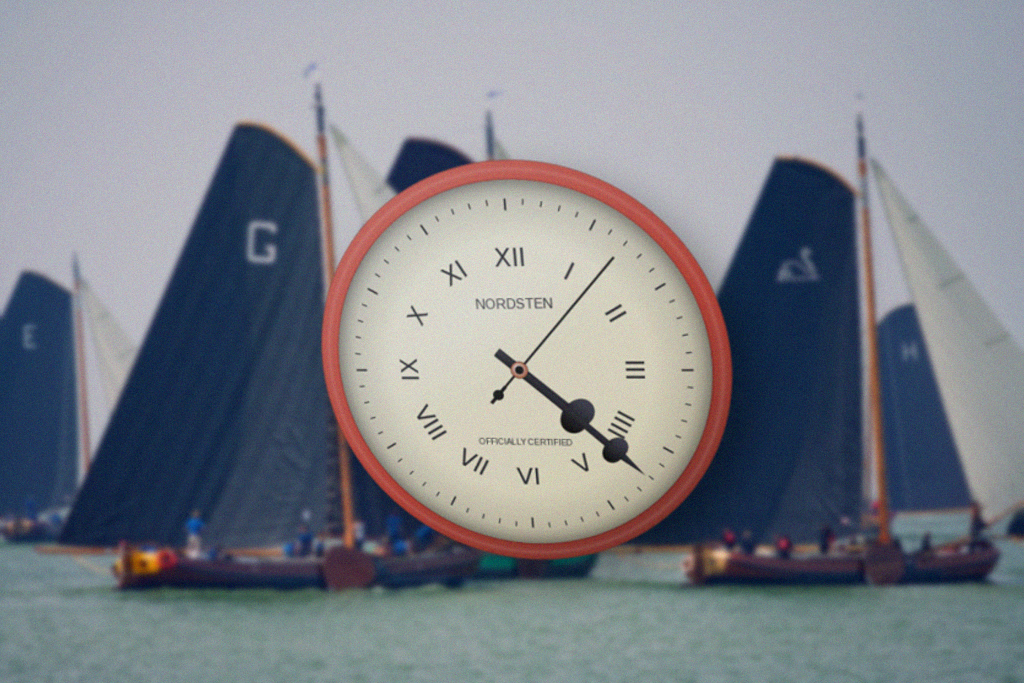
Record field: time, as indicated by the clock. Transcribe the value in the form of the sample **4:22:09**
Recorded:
**4:22:07**
